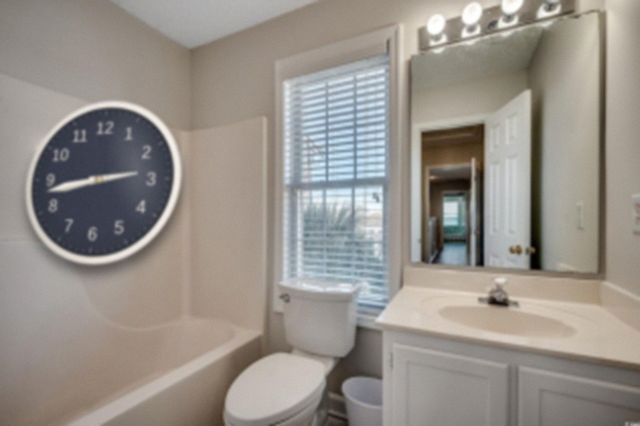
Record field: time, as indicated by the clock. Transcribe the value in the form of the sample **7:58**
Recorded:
**2:43**
